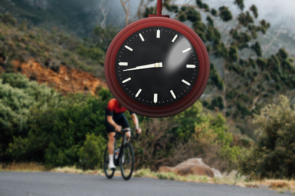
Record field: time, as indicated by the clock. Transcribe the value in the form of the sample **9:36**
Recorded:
**8:43**
